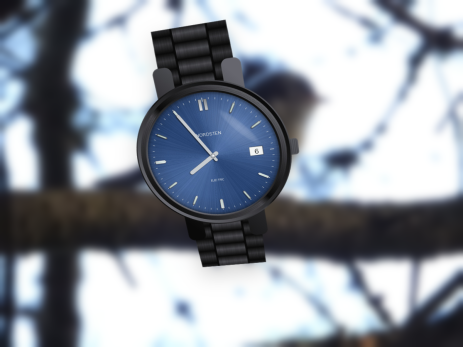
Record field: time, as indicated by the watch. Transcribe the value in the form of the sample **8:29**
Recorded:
**7:55**
